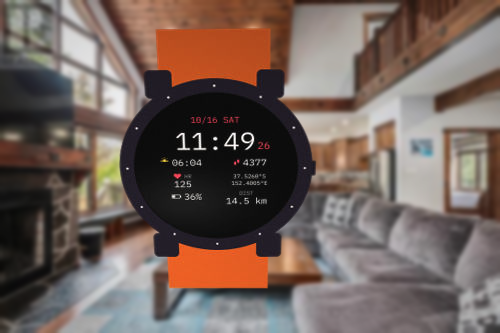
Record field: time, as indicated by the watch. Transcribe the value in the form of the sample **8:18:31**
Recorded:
**11:49:26**
